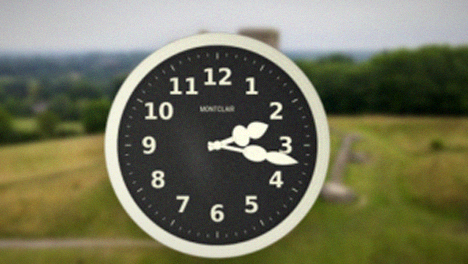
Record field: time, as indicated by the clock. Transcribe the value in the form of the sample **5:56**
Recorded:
**2:17**
